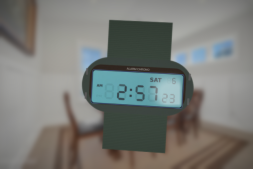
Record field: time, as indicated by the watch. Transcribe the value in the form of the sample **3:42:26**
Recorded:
**2:57:23**
